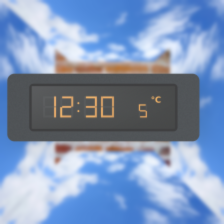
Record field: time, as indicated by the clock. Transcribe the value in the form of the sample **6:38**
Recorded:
**12:30**
